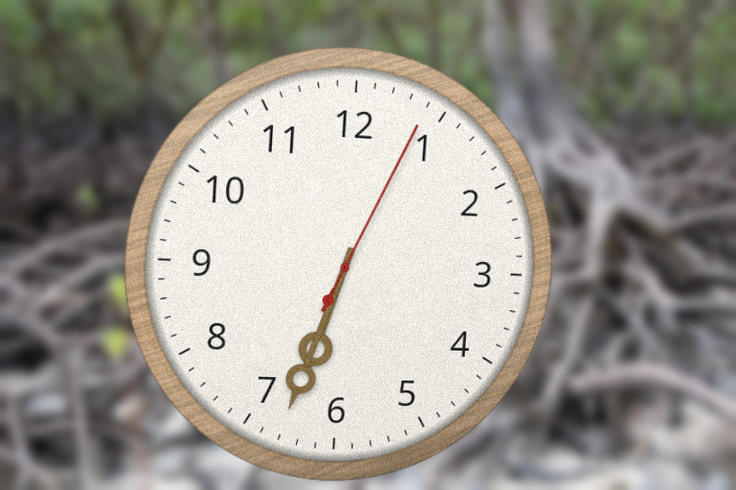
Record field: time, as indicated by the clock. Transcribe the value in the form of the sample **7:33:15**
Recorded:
**6:33:04**
